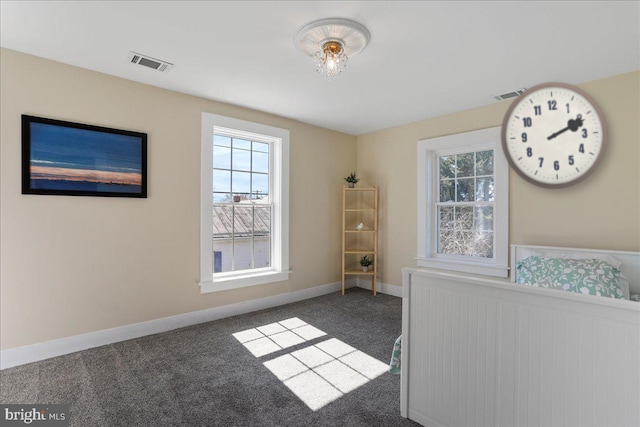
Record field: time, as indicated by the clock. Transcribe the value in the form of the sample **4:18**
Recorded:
**2:11**
